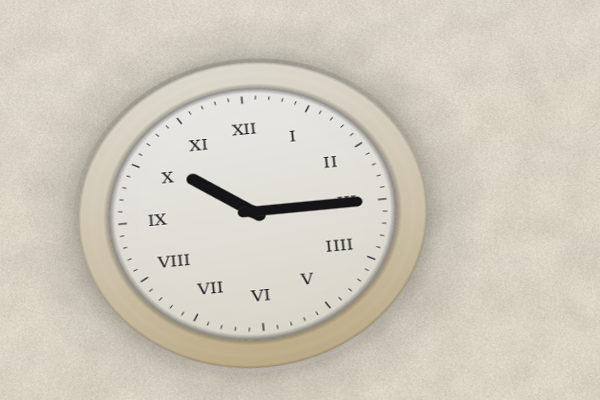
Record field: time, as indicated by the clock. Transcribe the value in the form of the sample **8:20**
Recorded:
**10:15**
